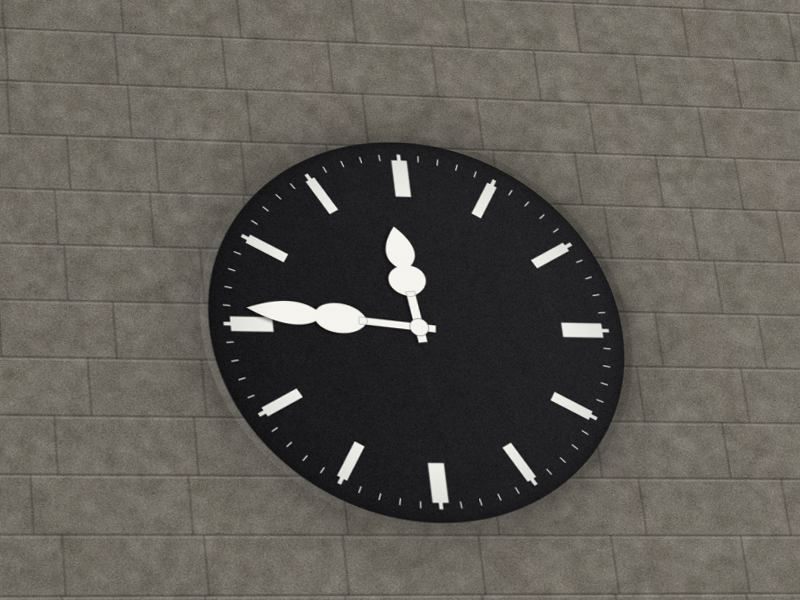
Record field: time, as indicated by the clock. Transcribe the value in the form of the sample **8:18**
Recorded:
**11:46**
